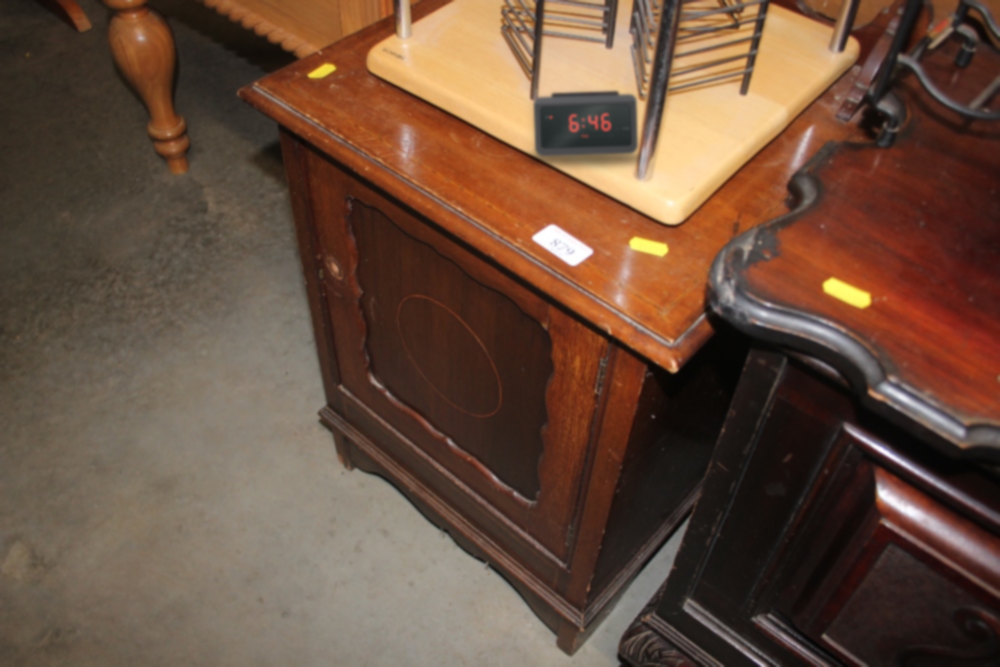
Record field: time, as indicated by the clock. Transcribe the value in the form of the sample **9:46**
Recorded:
**6:46**
